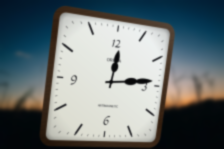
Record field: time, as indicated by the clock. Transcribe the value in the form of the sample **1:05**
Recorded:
**12:14**
